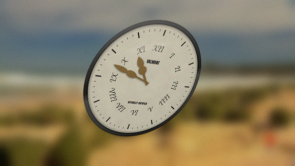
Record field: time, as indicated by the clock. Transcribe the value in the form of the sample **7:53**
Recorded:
**10:48**
